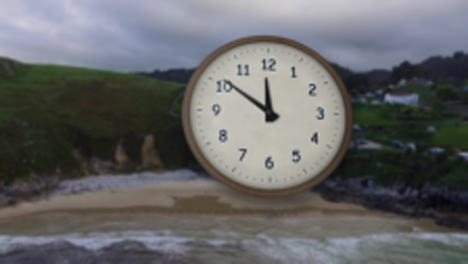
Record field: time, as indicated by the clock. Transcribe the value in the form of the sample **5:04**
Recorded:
**11:51**
